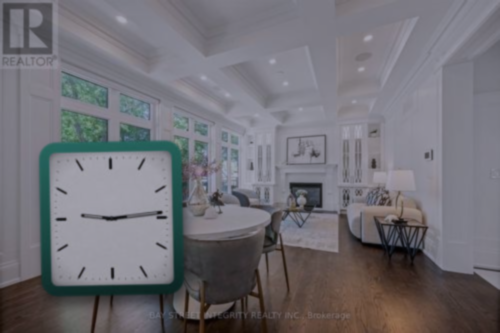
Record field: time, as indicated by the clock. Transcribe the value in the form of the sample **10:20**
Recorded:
**9:14**
